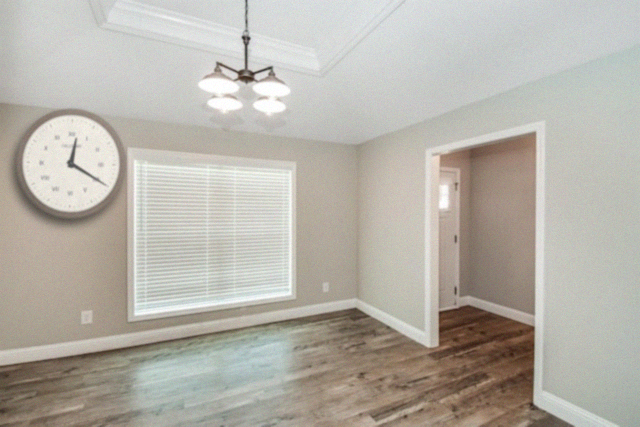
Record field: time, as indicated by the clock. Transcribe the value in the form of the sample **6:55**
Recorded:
**12:20**
